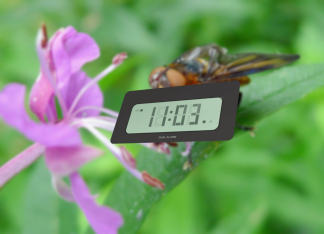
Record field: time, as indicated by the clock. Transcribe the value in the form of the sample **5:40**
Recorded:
**11:03**
